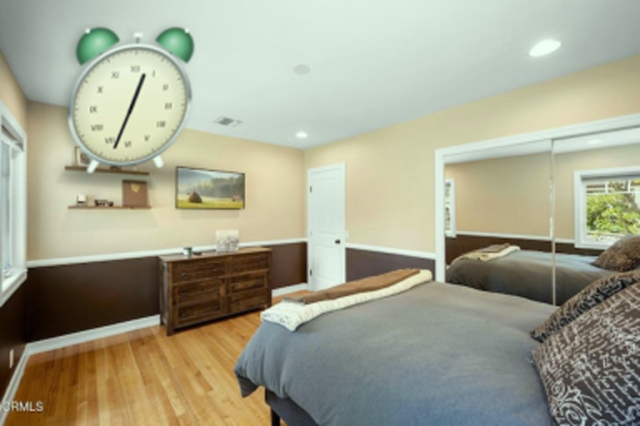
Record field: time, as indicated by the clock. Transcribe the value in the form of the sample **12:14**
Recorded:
**12:33**
